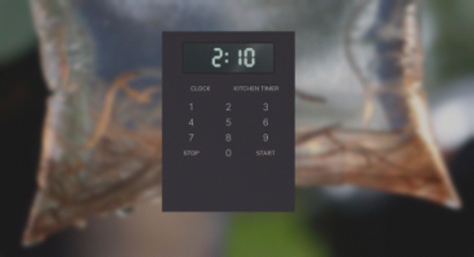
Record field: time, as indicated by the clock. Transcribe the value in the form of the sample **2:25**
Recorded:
**2:10**
